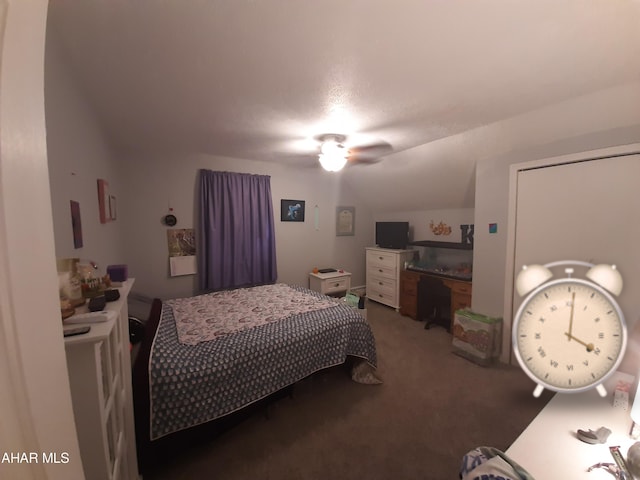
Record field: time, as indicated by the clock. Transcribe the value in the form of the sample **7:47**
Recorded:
**4:01**
